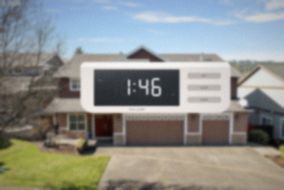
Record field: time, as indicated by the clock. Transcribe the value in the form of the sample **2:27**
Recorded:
**1:46**
